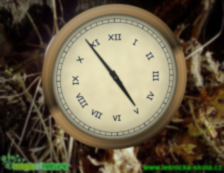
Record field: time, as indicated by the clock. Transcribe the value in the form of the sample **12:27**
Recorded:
**4:54**
